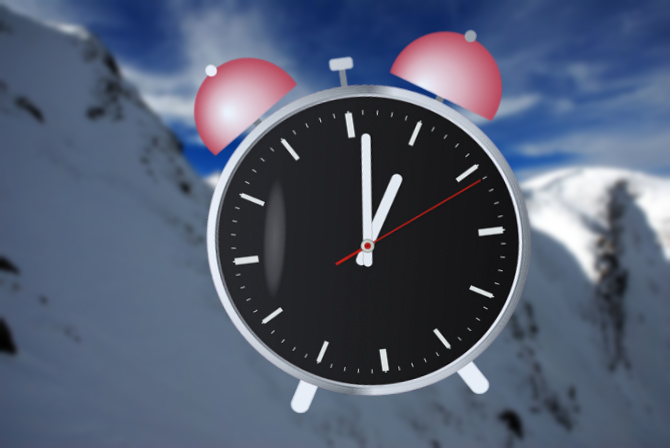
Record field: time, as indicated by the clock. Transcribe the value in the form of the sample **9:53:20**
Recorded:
**1:01:11**
